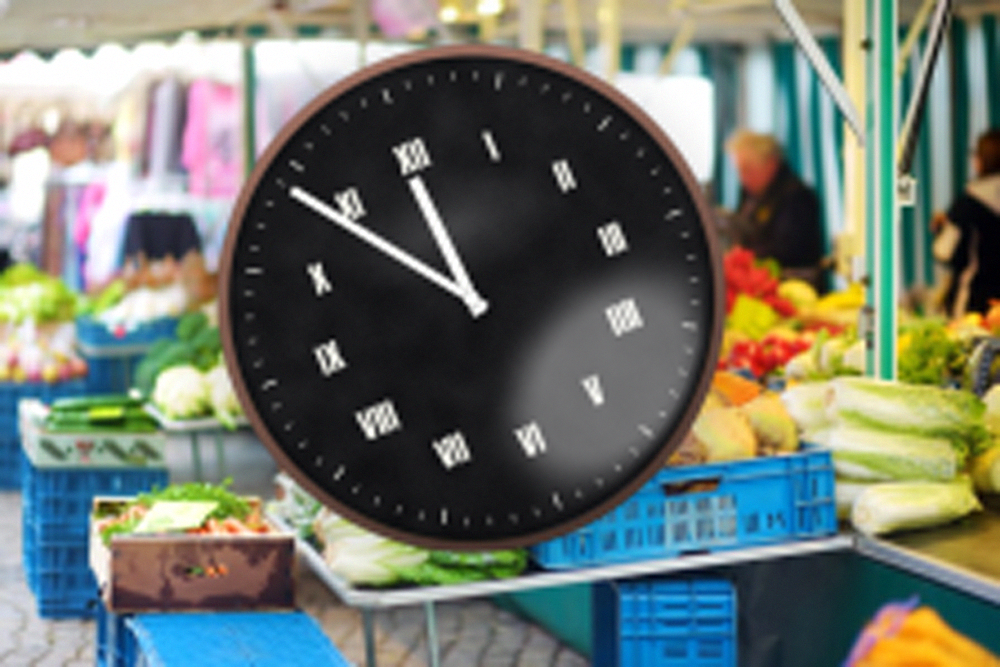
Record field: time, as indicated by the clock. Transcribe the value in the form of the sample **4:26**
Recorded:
**11:54**
